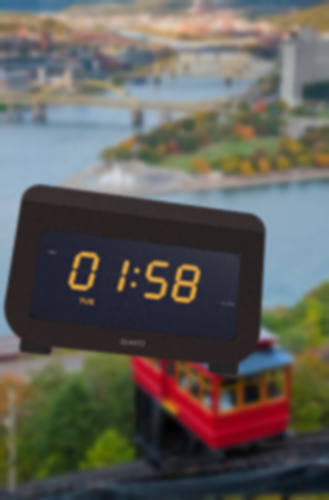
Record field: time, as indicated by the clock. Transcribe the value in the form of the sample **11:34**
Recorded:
**1:58**
